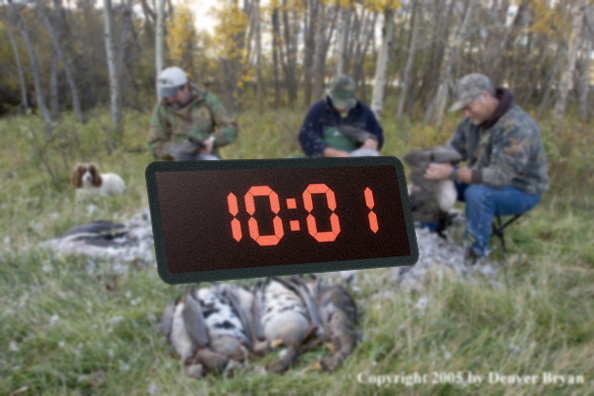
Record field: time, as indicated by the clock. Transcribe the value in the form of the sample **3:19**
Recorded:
**10:01**
